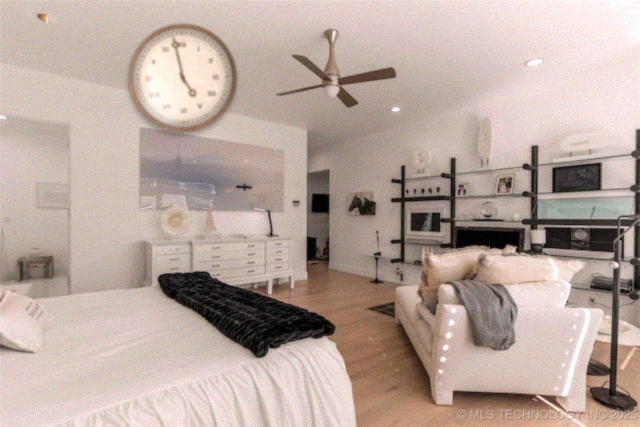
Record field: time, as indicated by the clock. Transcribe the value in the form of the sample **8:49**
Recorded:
**4:58**
